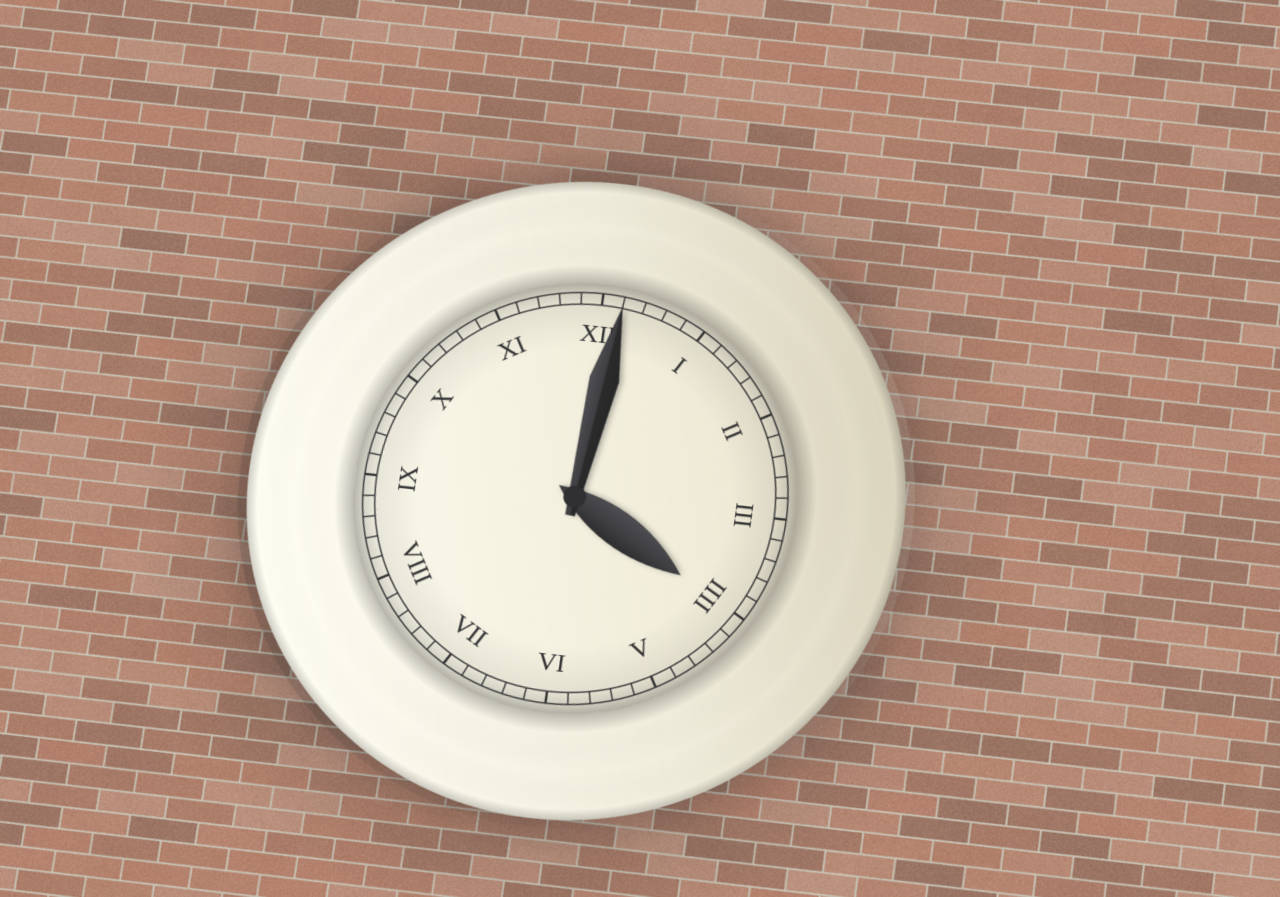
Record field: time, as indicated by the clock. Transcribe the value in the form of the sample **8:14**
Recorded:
**4:01**
